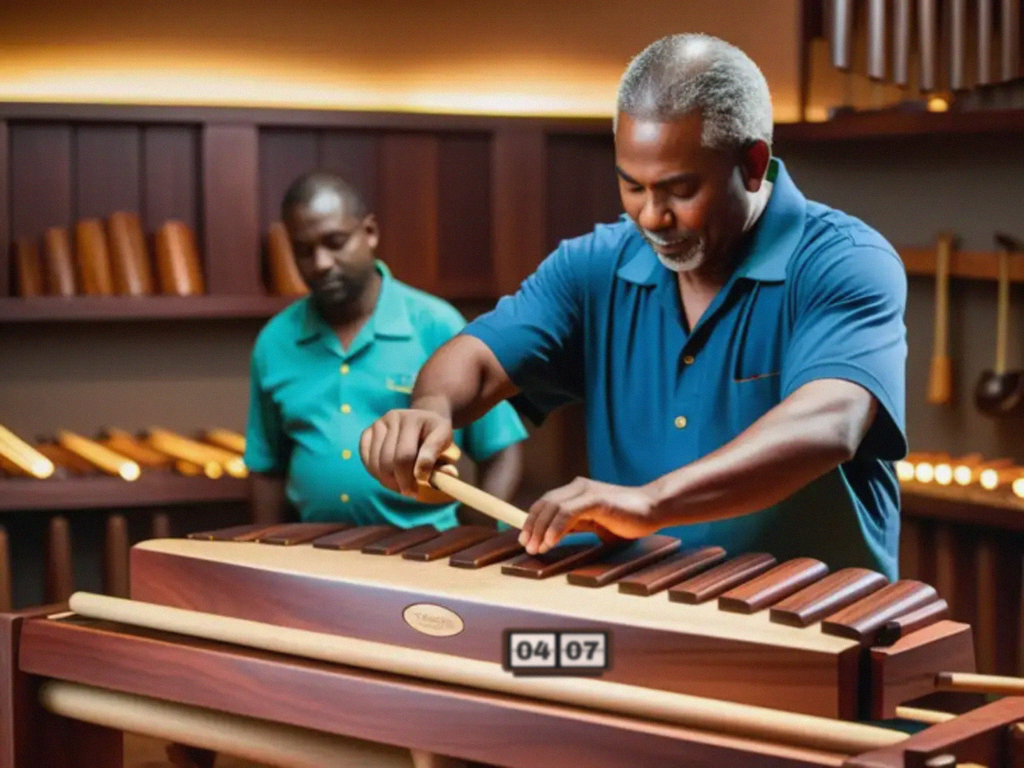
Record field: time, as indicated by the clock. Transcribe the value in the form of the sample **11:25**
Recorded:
**4:07**
